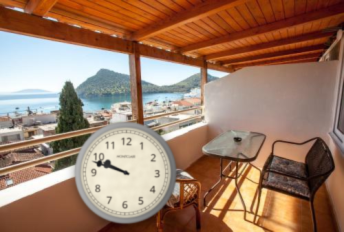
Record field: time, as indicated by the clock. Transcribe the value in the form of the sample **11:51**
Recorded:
**9:48**
